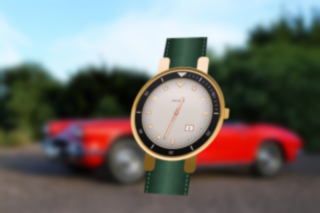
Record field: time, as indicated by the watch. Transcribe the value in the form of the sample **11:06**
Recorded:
**12:33**
